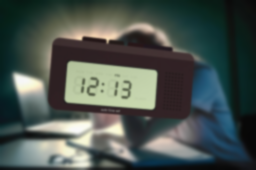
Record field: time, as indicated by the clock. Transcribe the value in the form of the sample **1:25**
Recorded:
**12:13**
